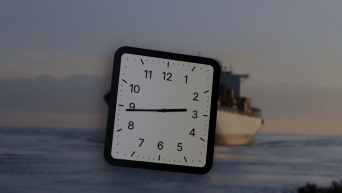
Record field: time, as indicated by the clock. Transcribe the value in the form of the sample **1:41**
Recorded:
**2:44**
